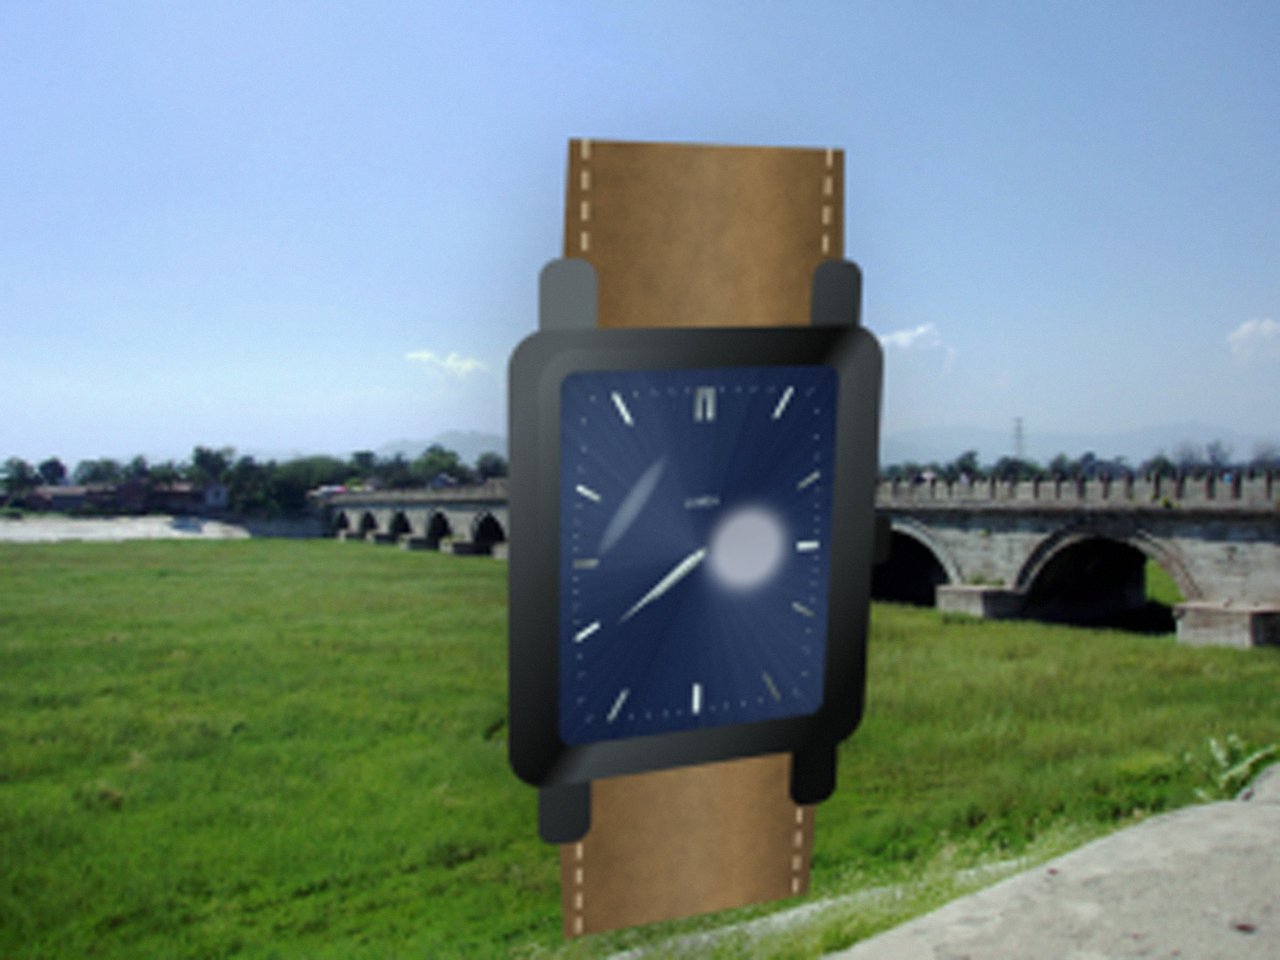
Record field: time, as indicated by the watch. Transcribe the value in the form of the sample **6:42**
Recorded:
**7:39**
